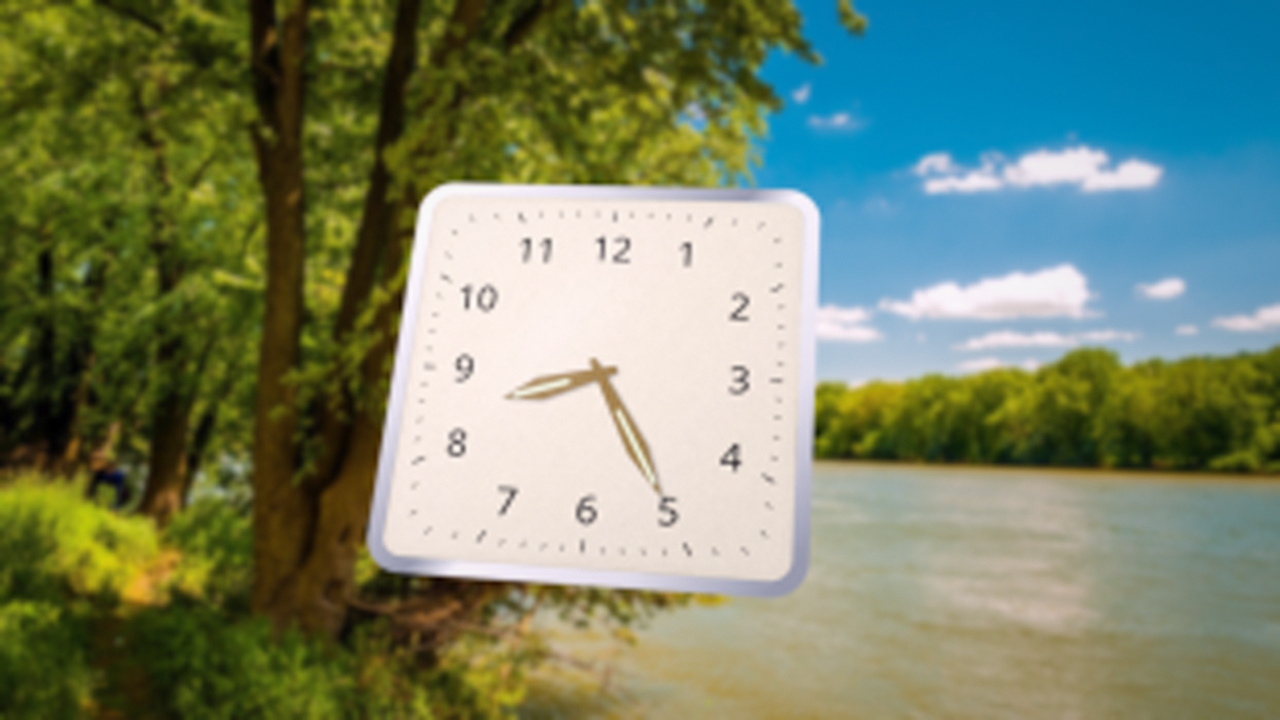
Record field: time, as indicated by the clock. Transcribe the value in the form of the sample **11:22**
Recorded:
**8:25**
